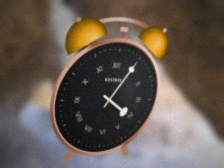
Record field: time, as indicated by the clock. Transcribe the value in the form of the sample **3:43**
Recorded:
**4:05**
